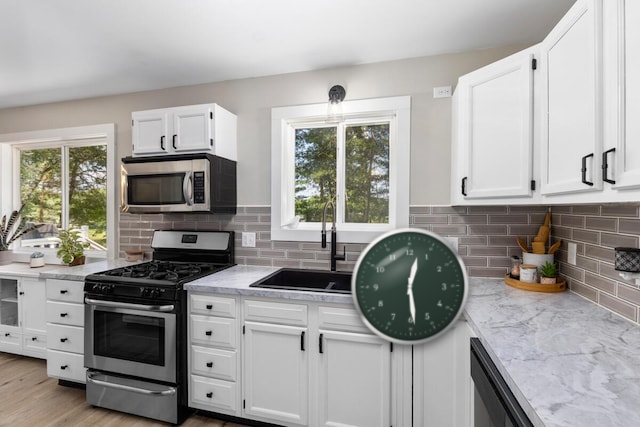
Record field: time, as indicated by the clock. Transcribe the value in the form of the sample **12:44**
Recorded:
**12:29**
